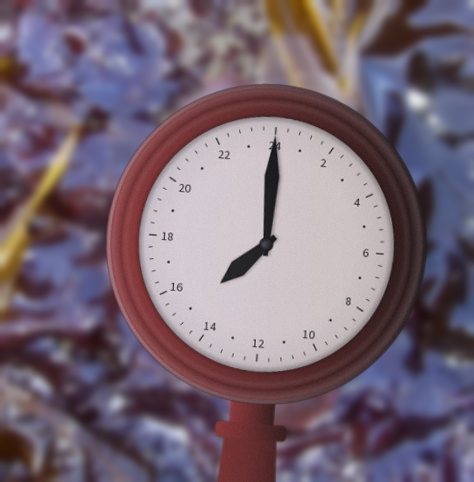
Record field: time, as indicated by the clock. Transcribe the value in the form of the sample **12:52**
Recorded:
**15:00**
